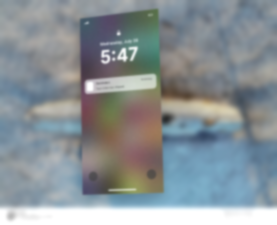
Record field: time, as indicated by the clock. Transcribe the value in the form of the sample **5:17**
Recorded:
**5:47**
